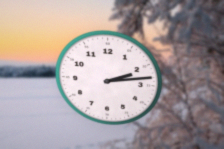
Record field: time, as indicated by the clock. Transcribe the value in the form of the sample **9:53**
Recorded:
**2:13**
